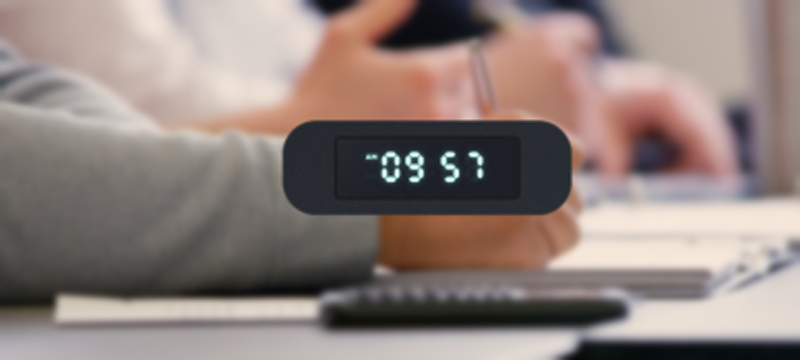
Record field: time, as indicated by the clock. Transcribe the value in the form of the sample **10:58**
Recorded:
**9:57**
